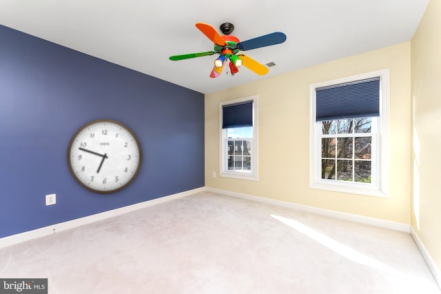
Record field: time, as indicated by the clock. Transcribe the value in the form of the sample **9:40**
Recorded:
**6:48**
